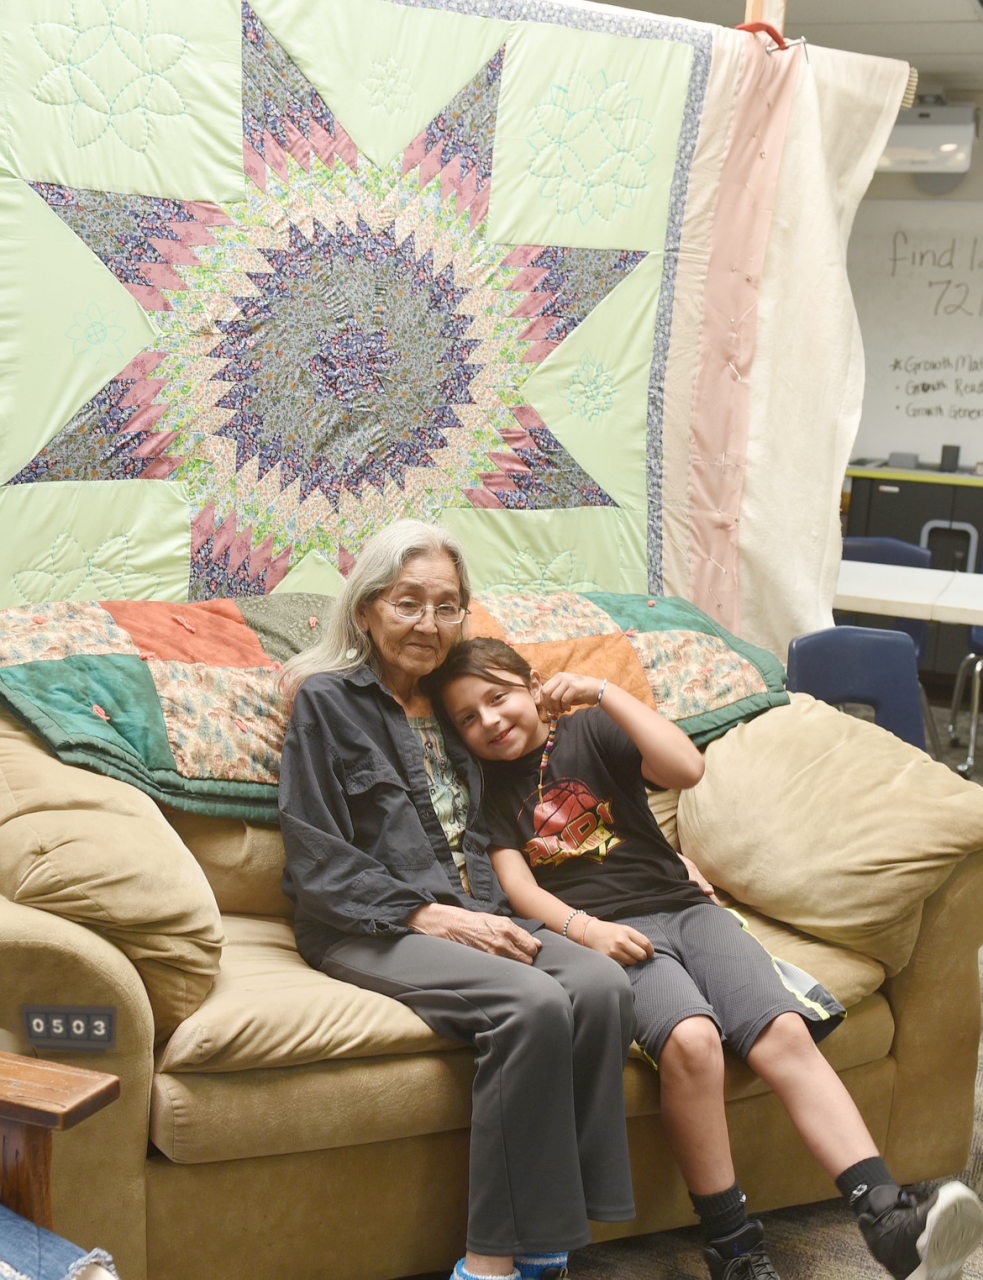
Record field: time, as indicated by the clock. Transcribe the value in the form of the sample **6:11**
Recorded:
**5:03**
